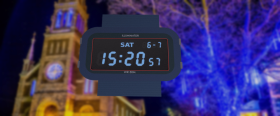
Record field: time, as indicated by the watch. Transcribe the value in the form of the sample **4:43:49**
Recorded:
**15:20:57**
